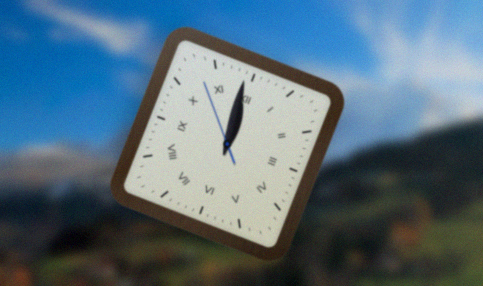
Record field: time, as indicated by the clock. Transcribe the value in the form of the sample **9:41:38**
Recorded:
**11:58:53**
